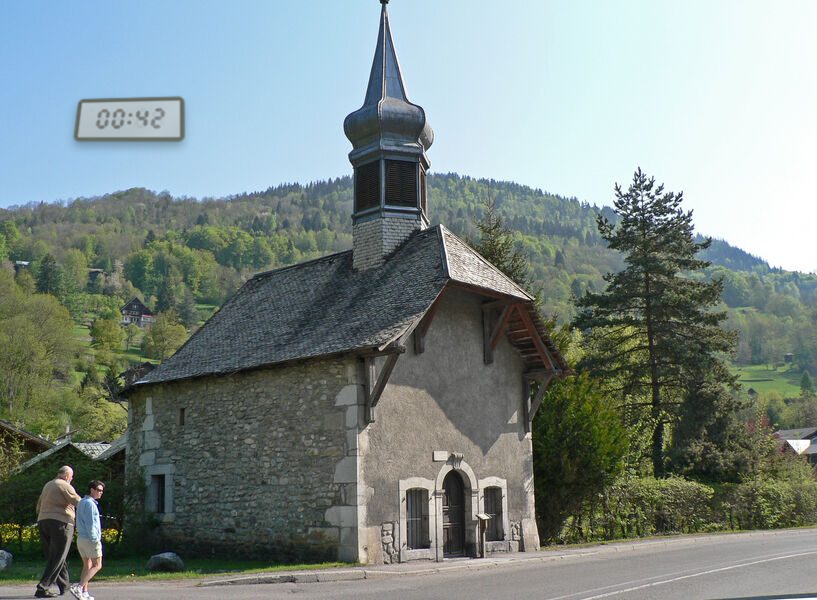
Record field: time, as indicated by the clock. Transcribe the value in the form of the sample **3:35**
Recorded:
**0:42**
